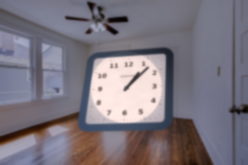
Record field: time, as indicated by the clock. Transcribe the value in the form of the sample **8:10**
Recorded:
**1:07**
